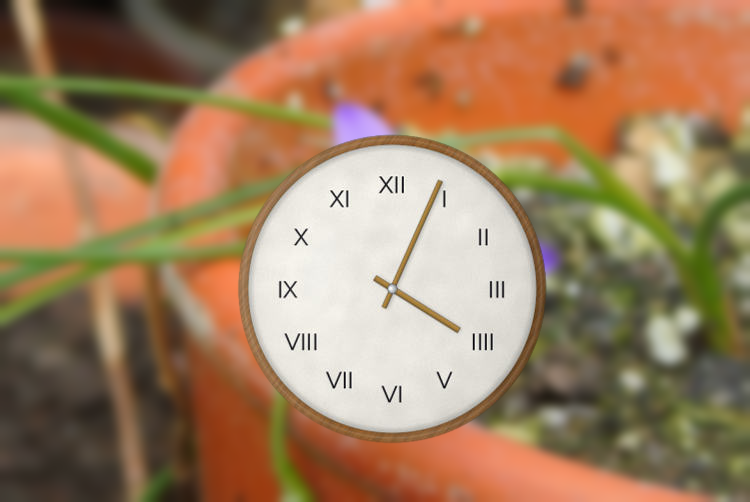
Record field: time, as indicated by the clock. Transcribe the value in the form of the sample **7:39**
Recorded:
**4:04**
